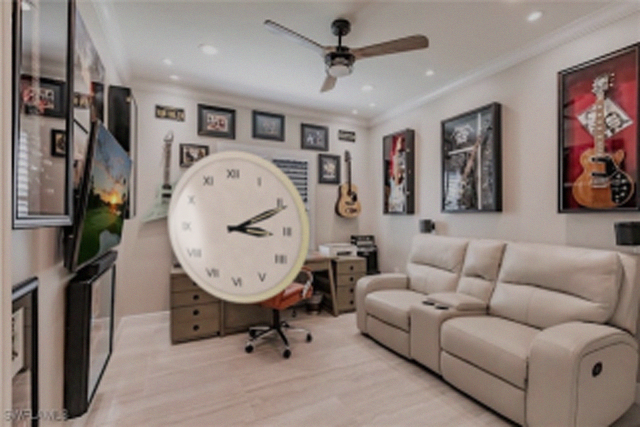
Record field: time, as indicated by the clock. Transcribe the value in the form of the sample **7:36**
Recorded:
**3:11**
